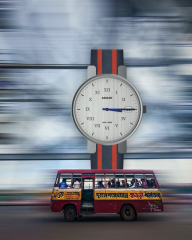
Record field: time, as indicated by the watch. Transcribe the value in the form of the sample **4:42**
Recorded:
**3:15**
